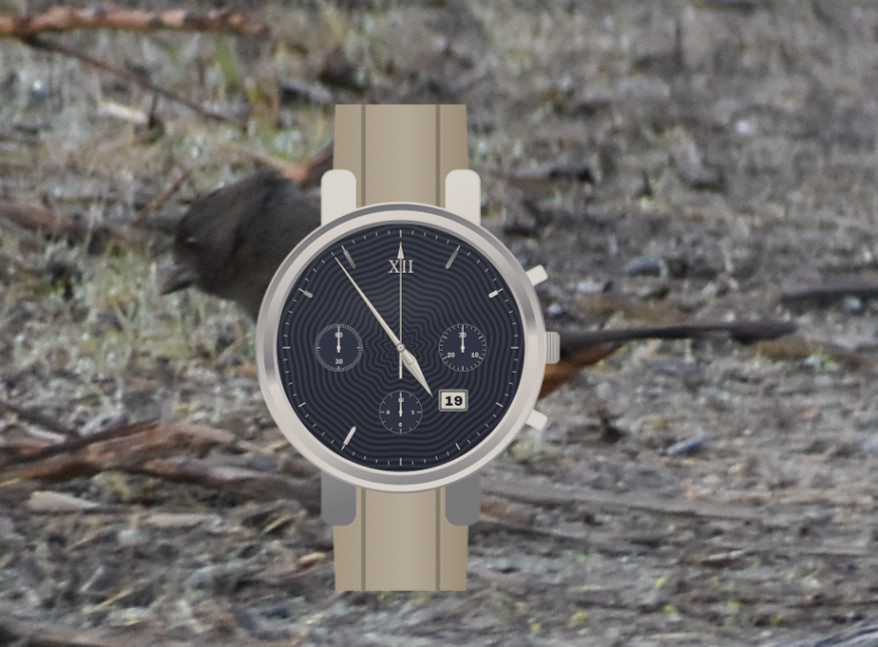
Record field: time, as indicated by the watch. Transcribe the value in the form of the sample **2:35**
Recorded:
**4:54**
